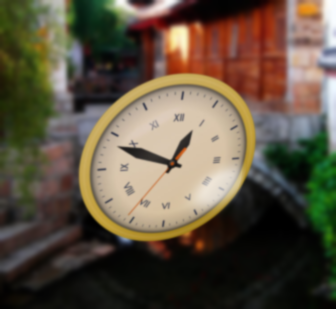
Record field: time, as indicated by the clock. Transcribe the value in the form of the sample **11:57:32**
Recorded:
**12:48:36**
